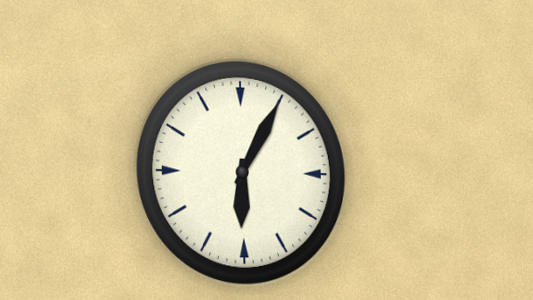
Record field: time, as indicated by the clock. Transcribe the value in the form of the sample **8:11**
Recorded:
**6:05**
